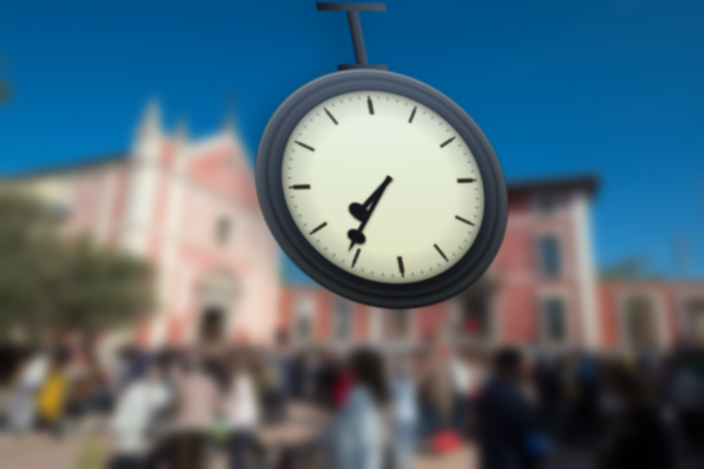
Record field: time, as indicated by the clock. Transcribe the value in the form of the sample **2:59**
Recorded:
**7:36**
